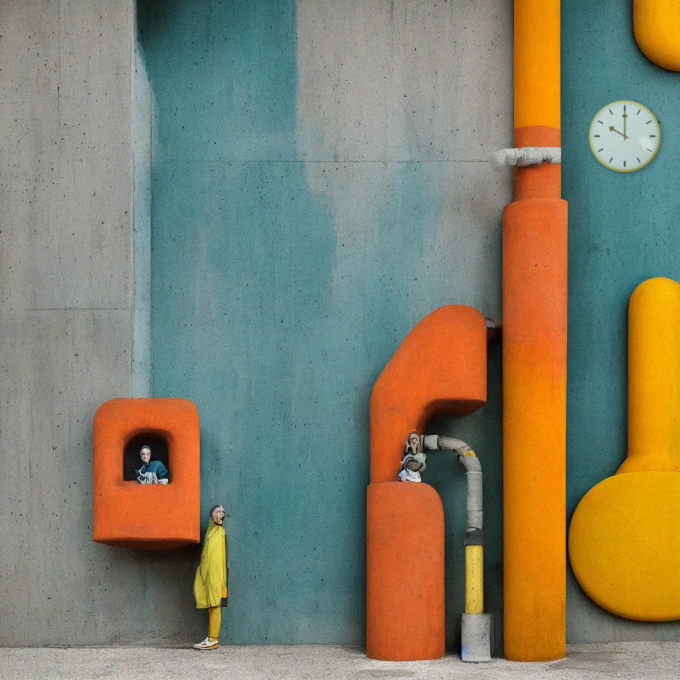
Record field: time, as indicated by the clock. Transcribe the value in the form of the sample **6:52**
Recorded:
**10:00**
